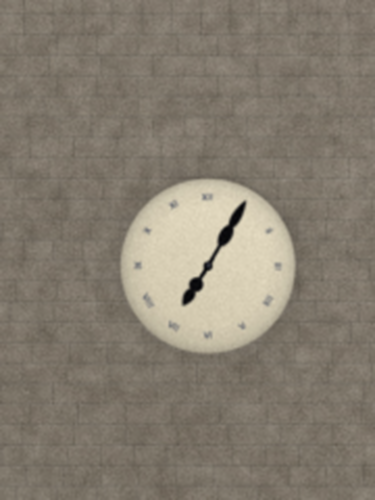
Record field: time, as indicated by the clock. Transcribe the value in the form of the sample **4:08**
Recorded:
**7:05**
